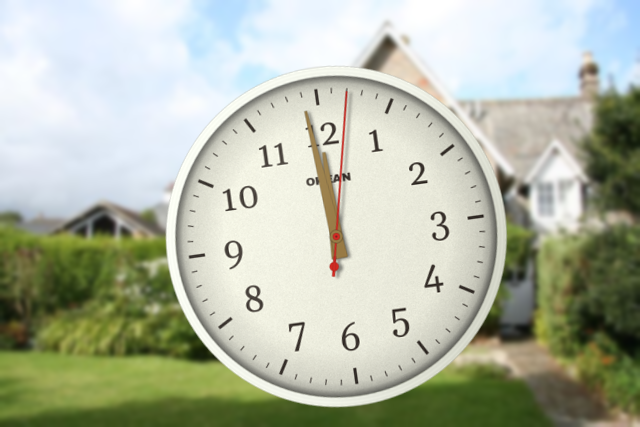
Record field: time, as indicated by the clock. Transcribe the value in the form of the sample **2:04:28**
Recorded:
**11:59:02**
